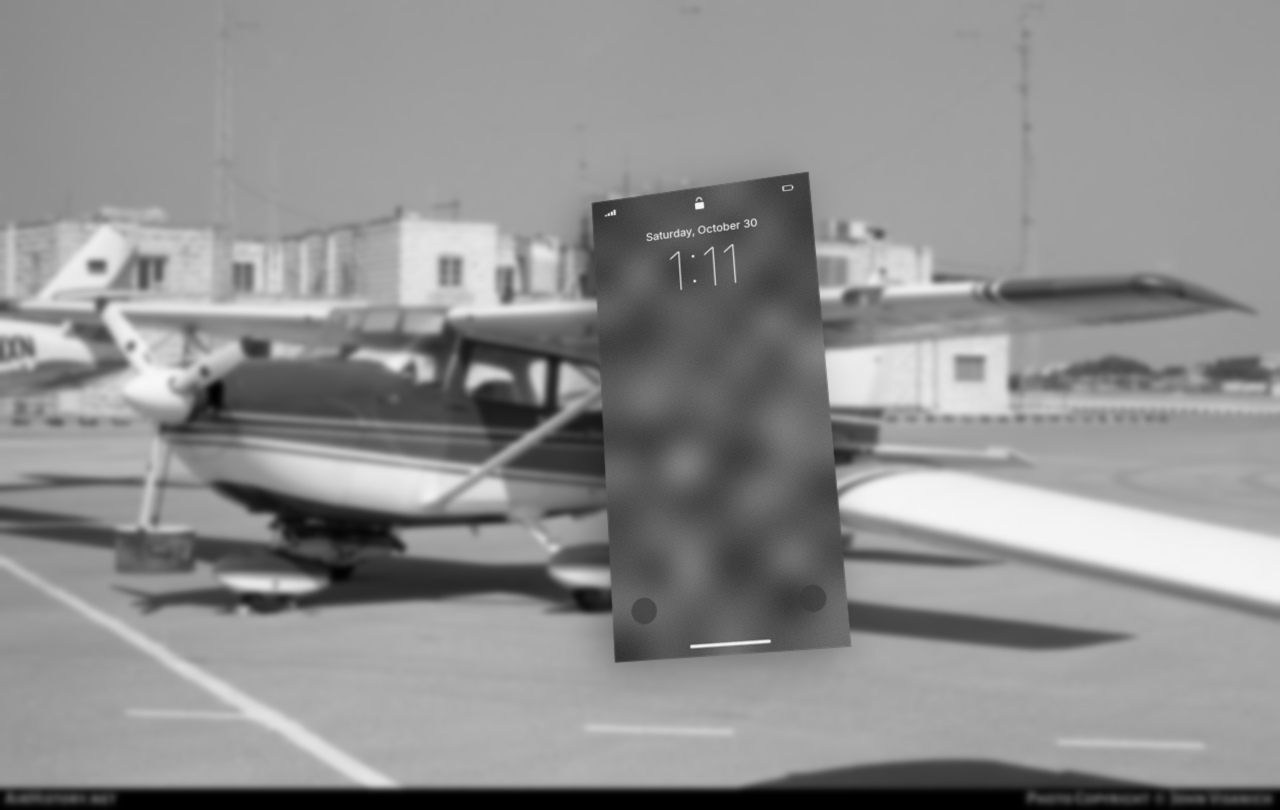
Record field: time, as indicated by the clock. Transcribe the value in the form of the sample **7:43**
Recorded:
**1:11**
